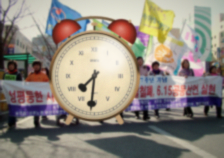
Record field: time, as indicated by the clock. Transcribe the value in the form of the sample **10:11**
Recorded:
**7:31**
